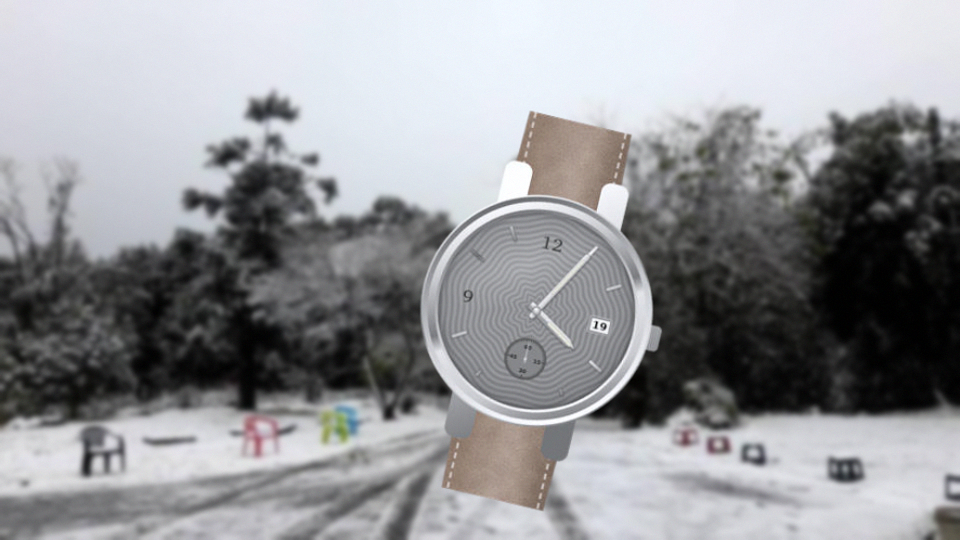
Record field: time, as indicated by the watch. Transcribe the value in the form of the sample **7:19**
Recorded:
**4:05**
